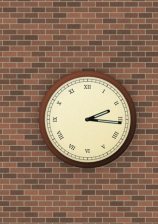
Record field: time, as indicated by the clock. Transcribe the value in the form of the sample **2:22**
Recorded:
**2:16**
